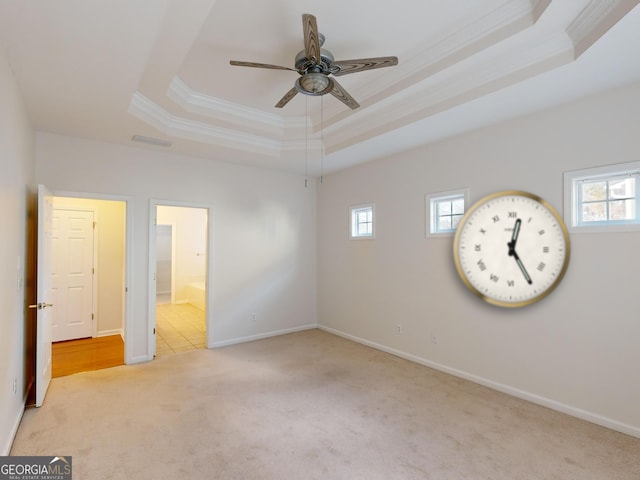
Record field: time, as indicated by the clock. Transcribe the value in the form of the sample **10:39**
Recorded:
**12:25**
